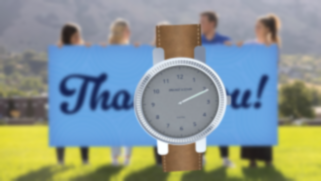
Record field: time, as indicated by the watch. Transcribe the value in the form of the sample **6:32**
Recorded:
**2:11**
